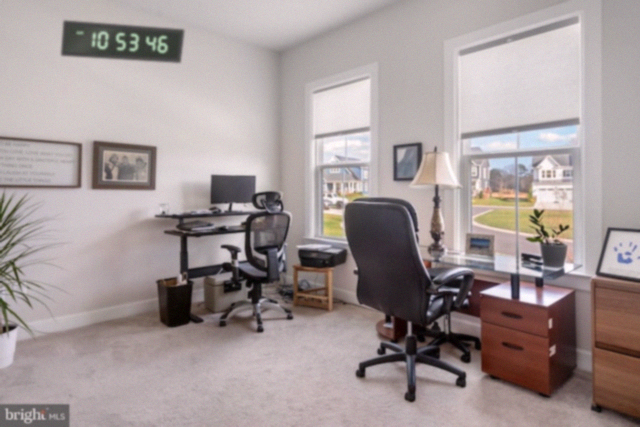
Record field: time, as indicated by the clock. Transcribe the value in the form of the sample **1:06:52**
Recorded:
**10:53:46**
